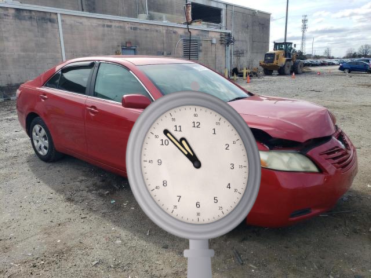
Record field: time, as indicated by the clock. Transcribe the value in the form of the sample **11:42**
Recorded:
**10:52**
